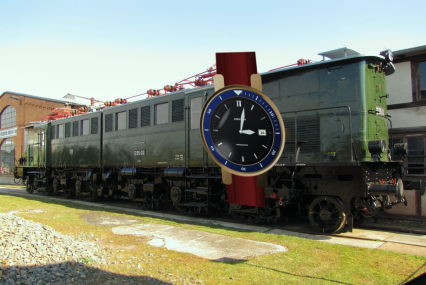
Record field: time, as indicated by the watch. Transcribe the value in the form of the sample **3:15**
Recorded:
**3:02**
